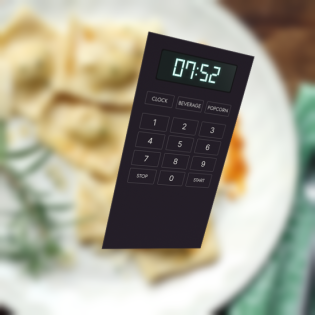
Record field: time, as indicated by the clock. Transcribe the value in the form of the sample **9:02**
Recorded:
**7:52**
